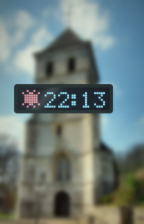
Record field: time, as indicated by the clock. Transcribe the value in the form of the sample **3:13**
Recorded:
**22:13**
